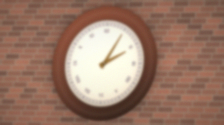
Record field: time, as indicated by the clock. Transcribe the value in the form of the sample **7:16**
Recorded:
**2:05**
